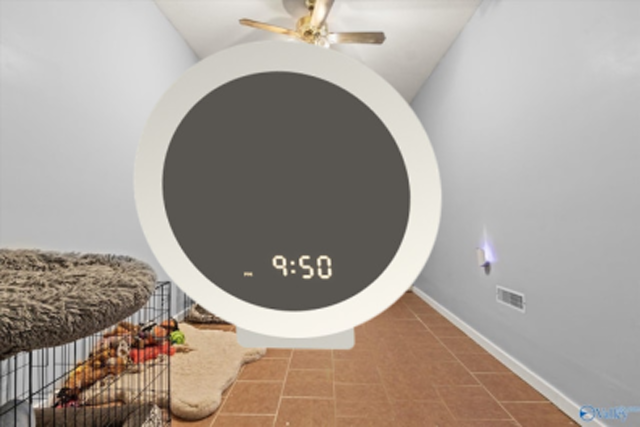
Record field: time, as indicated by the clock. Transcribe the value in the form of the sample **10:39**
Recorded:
**9:50**
